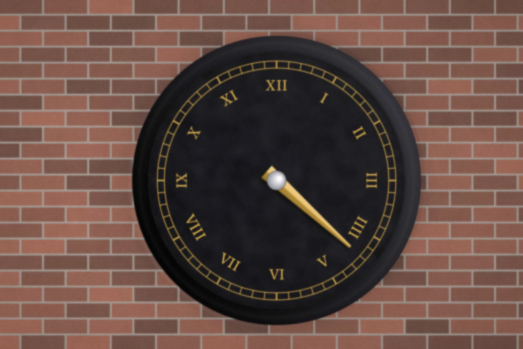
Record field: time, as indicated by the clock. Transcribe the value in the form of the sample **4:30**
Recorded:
**4:22**
